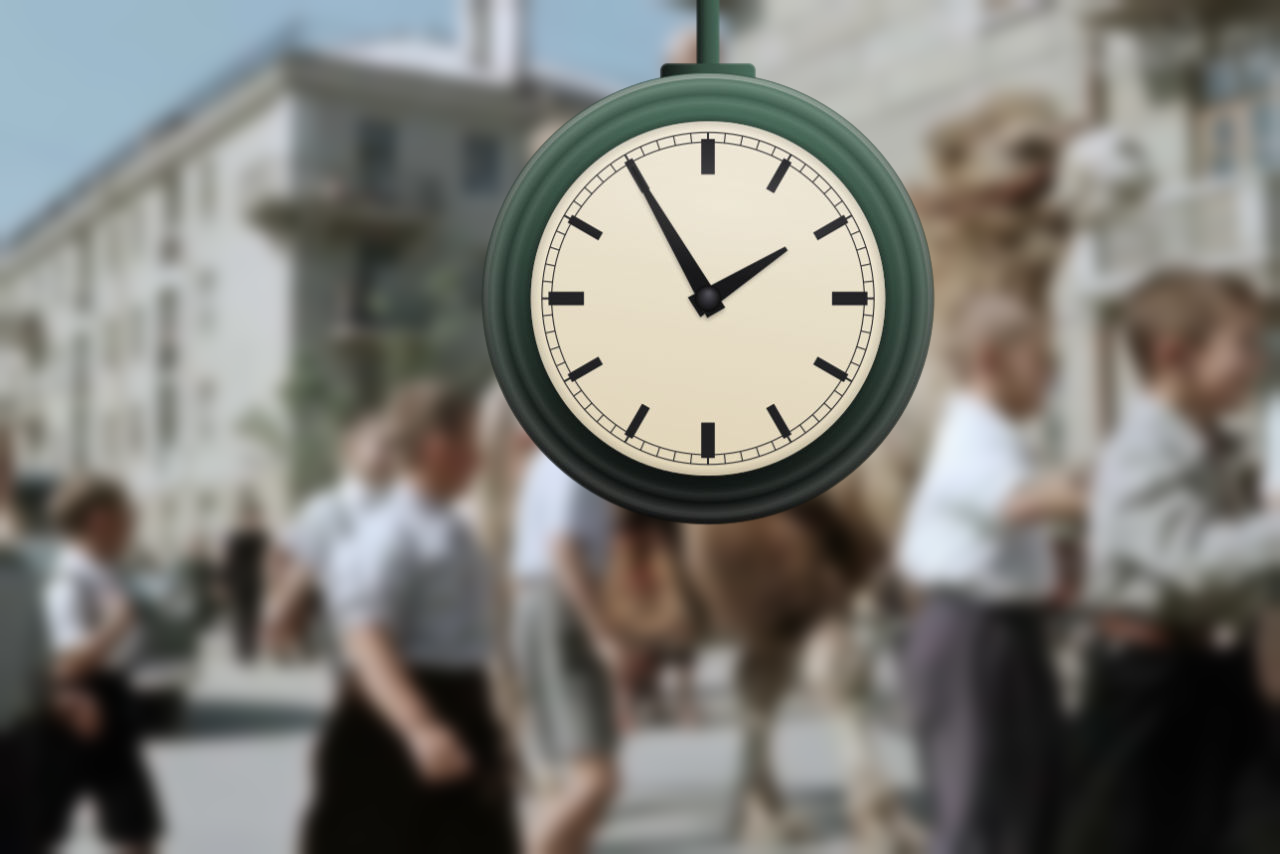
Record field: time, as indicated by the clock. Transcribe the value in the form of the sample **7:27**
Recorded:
**1:55**
